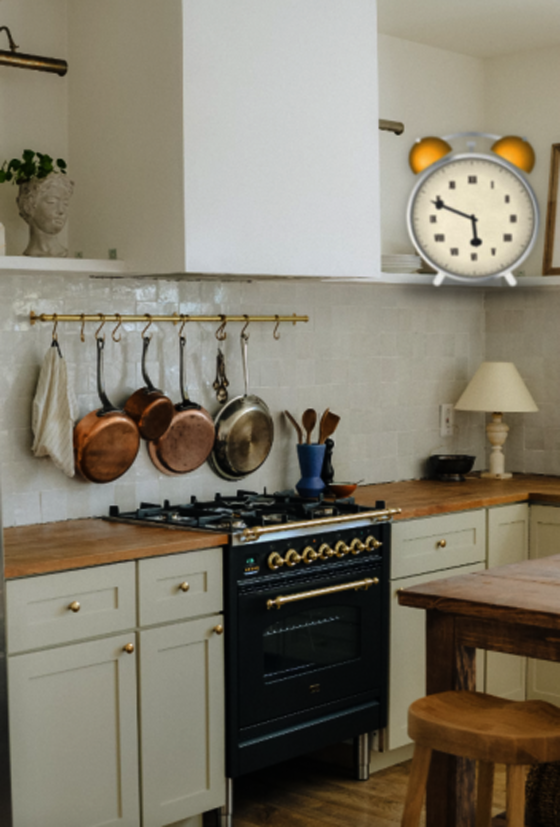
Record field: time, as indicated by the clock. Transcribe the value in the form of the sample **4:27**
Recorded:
**5:49**
